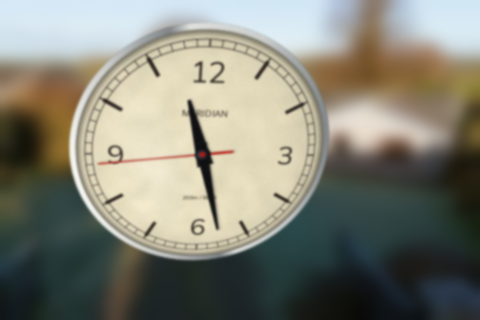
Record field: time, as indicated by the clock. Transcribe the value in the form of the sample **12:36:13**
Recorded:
**11:27:44**
